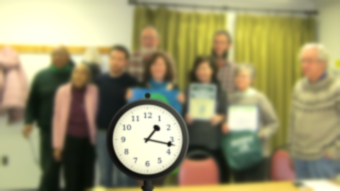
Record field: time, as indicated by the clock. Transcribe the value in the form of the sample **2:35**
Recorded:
**1:17**
